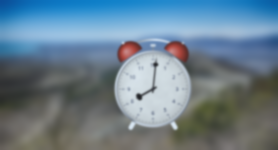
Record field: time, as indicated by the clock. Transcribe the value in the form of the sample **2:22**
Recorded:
**8:01**
